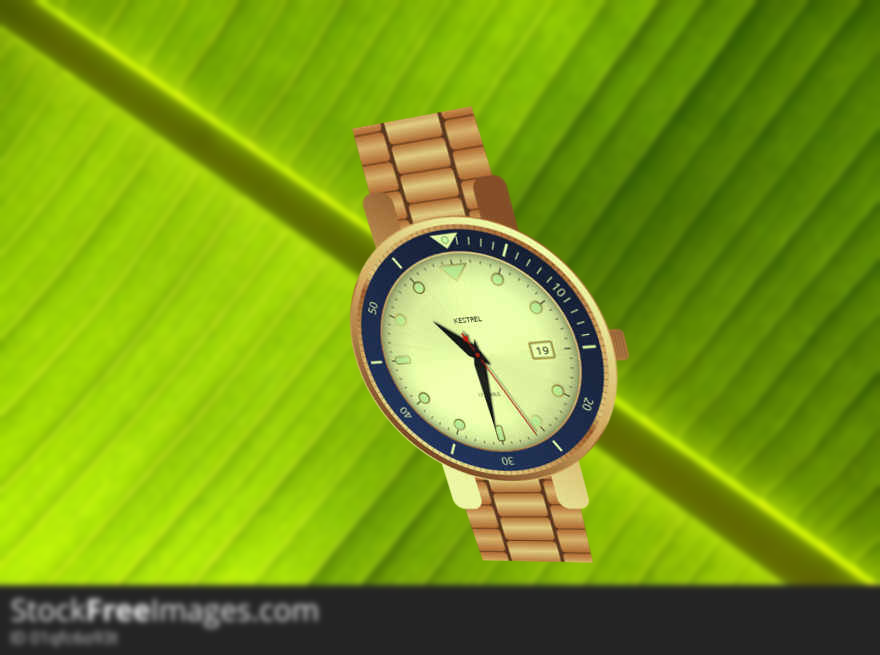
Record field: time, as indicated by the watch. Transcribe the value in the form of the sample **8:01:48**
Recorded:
**10:30:26**
